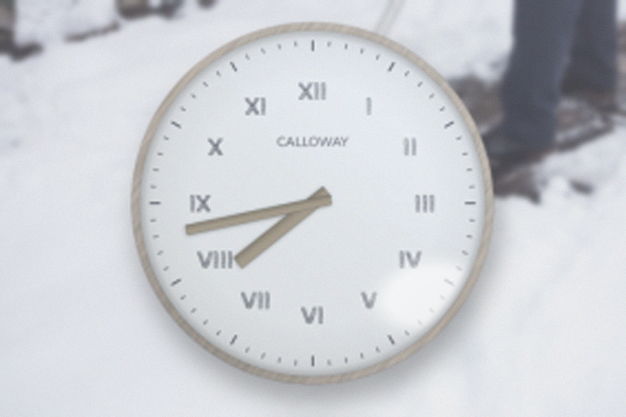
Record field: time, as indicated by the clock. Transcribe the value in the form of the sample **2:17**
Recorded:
**7:43**
